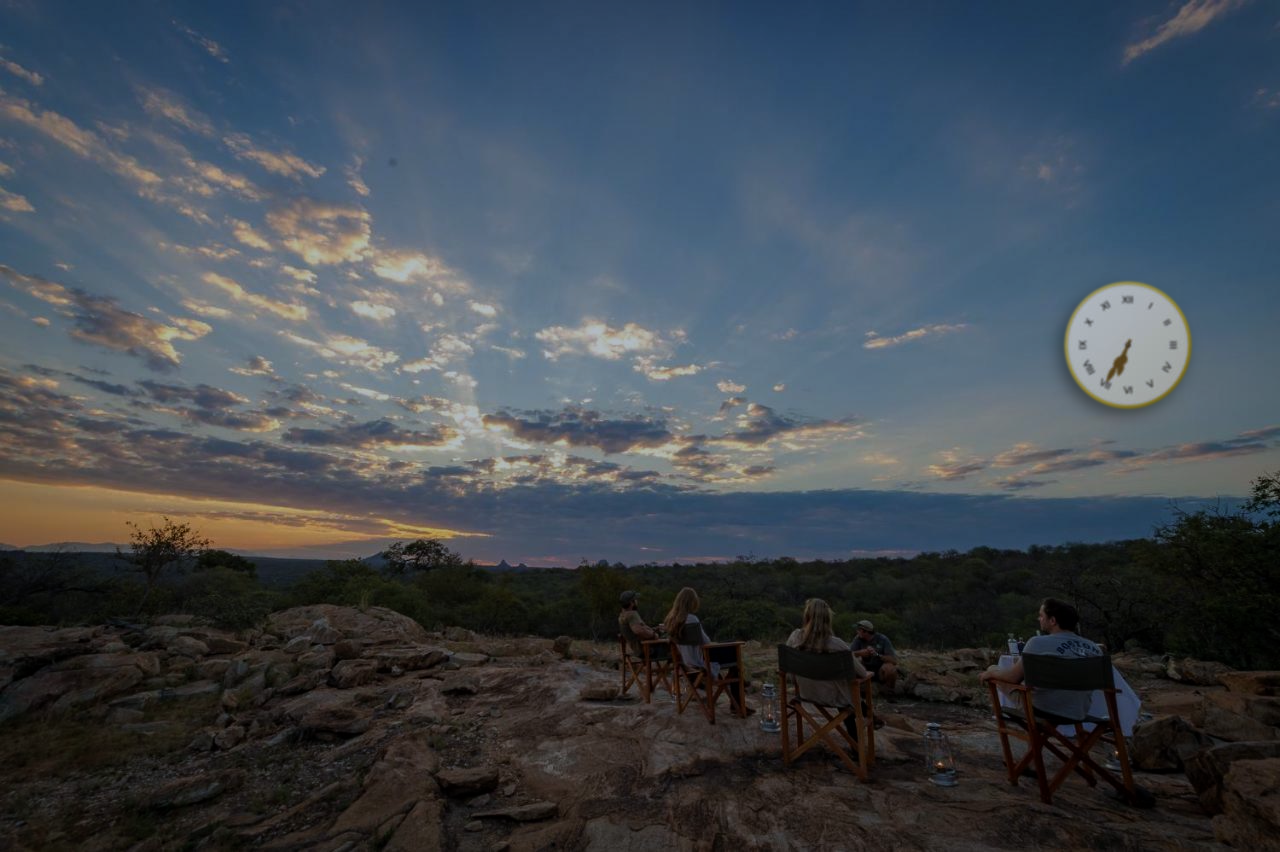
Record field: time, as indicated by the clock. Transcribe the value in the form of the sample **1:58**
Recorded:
**6:35**
